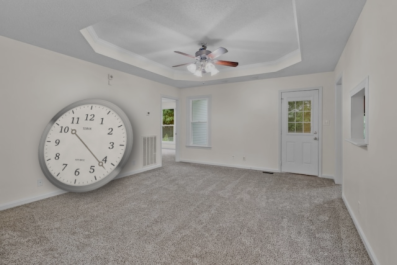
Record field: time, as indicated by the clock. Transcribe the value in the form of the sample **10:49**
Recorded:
**10:22**
